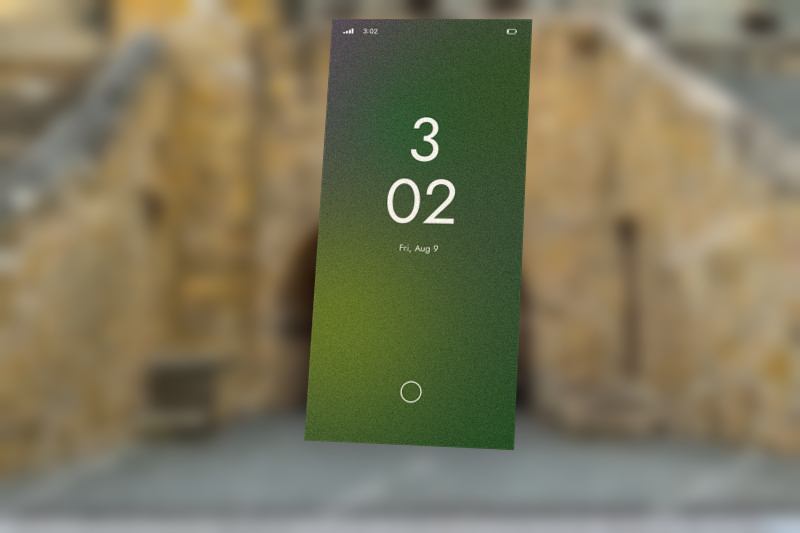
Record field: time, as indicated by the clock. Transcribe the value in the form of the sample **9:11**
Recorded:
**3:02**
